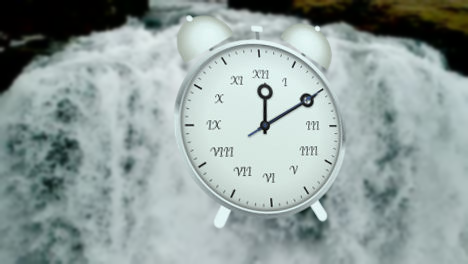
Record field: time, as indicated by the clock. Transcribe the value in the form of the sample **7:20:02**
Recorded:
**12:10:10**
